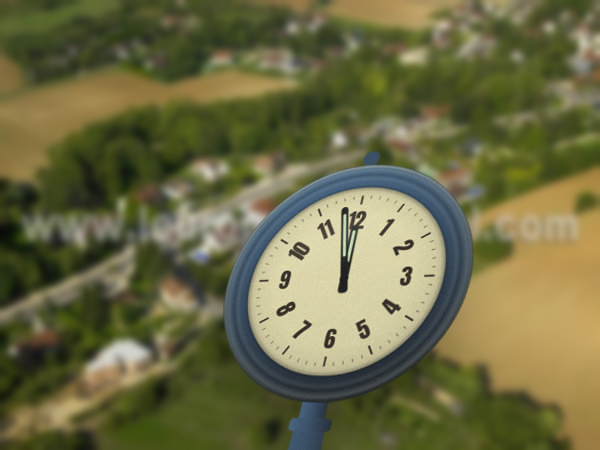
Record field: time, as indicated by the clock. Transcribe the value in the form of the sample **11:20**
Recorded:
**11:58**
